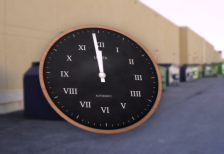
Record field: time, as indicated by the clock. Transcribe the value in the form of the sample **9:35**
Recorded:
**11:59**
